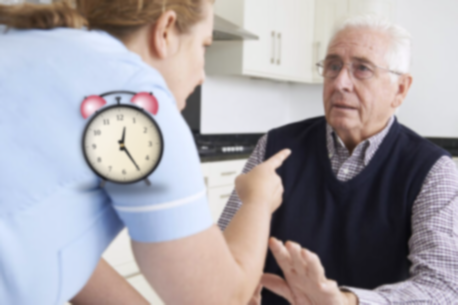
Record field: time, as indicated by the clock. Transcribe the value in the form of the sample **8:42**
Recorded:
**12:25**
